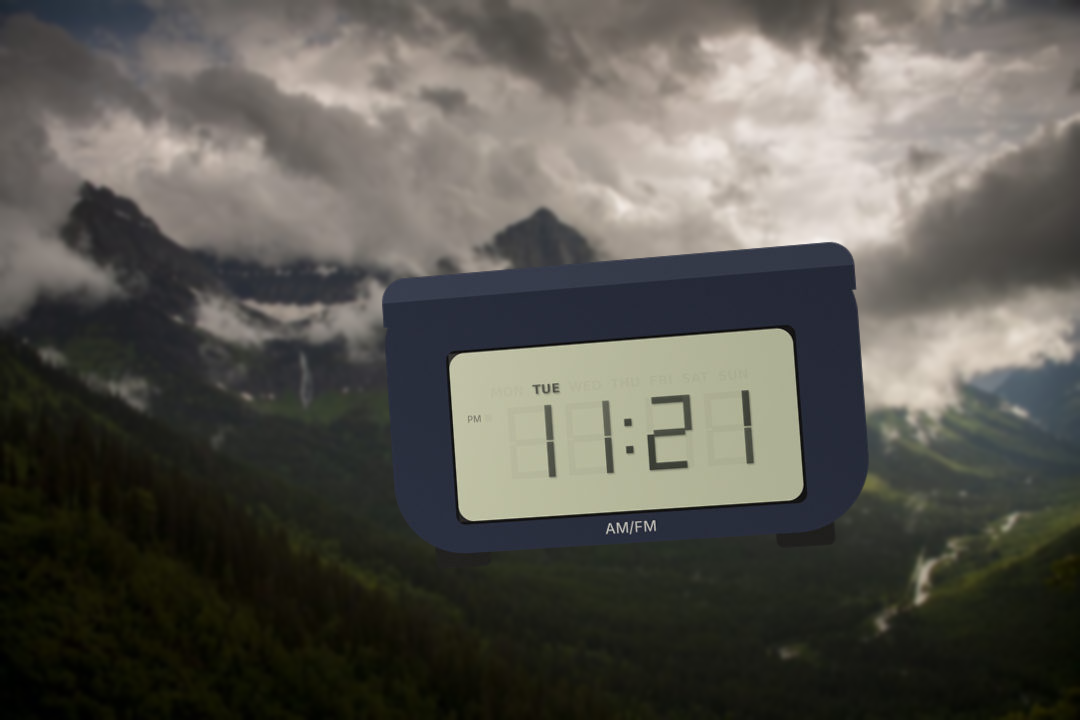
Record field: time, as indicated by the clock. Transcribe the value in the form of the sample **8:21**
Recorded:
**11:21**
